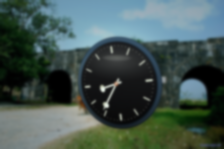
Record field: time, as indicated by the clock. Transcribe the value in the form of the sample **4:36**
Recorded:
**8:36**
